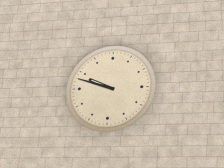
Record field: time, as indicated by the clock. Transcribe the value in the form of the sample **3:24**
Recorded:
**9:48**
